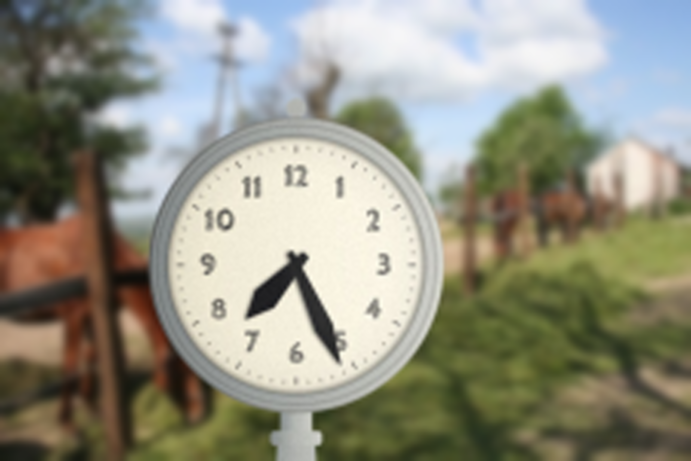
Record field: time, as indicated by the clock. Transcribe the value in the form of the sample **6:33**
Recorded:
**7:26**
